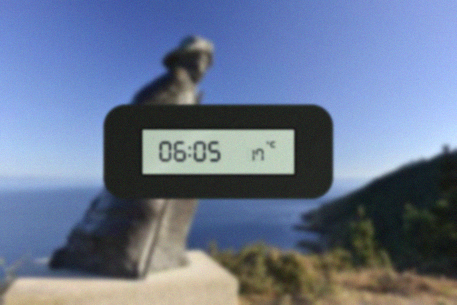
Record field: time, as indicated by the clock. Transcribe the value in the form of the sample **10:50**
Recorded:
**6:05**
